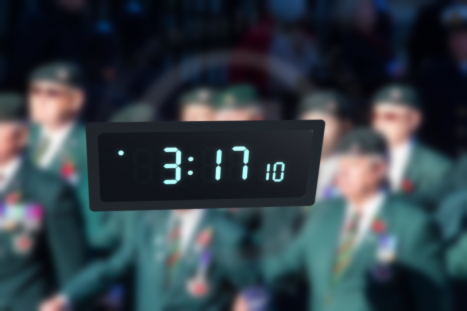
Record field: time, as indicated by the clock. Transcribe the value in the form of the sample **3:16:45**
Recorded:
**3:17:10**
